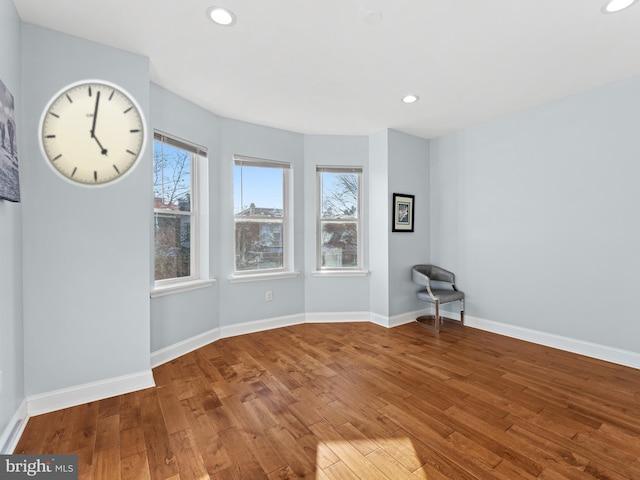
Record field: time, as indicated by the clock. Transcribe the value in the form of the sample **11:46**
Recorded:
**5:02**
